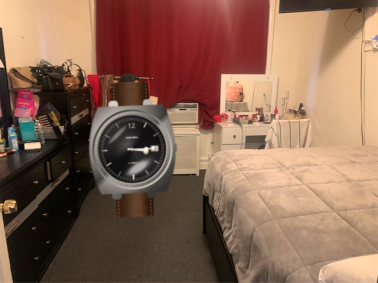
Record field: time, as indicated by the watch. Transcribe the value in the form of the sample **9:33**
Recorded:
**3:15**
